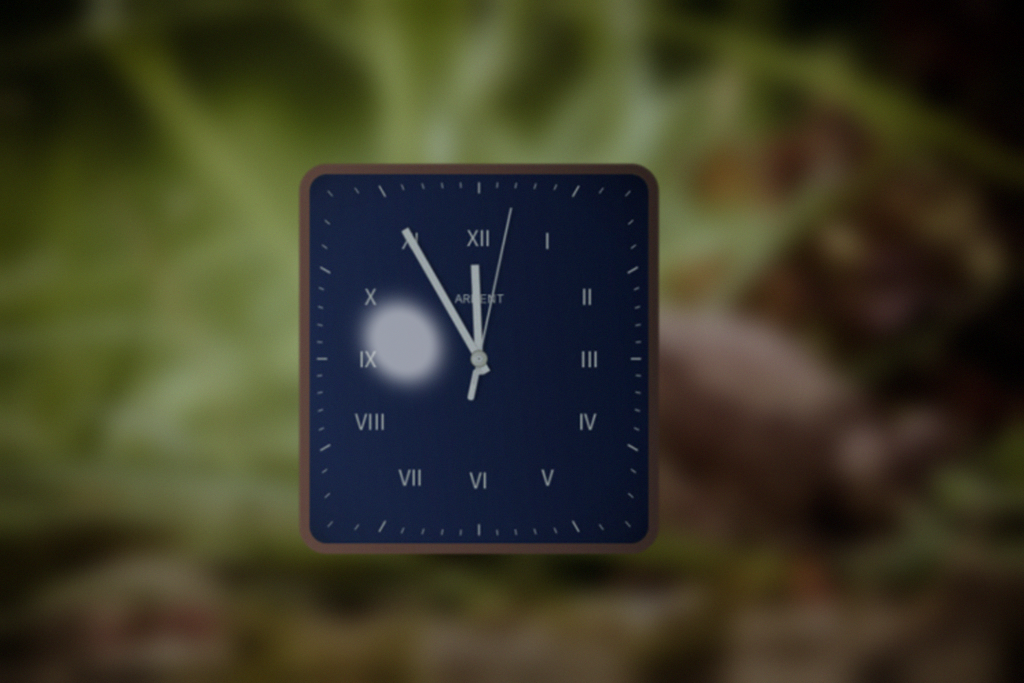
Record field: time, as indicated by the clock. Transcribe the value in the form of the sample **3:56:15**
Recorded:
**11:55:02**
